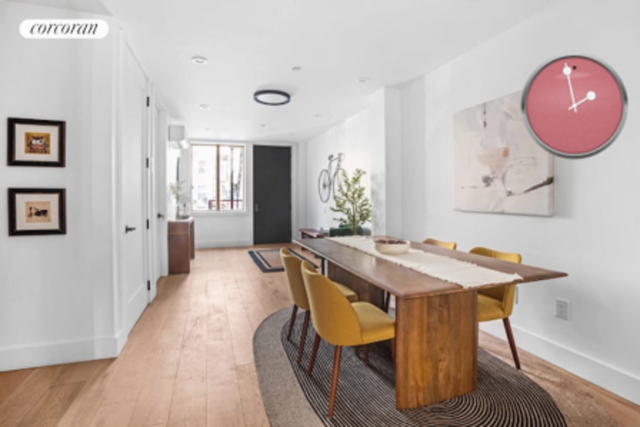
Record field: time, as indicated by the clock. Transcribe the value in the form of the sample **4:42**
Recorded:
**1:58**
